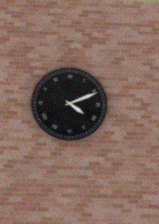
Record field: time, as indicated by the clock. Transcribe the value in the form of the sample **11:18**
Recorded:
**4:11**
